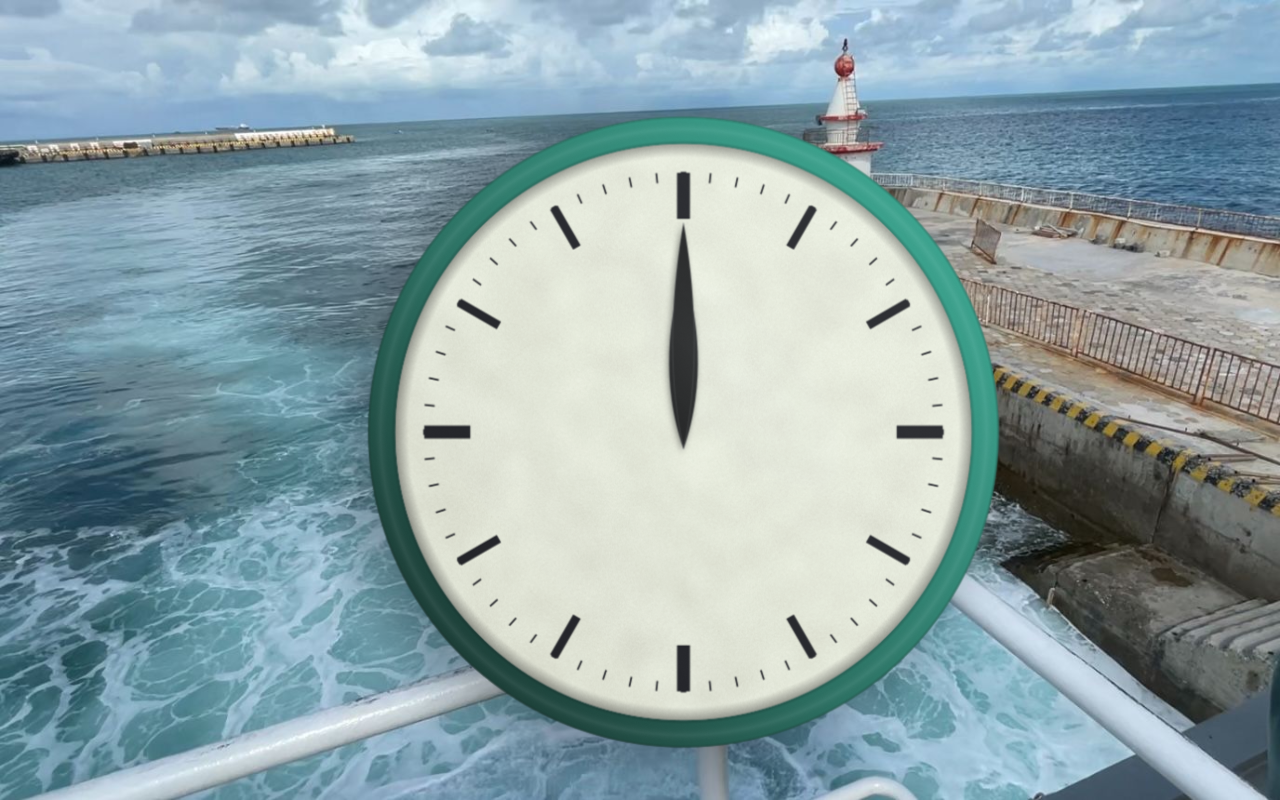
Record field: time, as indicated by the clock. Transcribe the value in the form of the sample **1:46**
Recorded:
**12:00**
